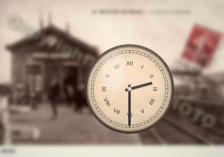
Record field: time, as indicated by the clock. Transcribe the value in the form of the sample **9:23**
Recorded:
**2:30**
